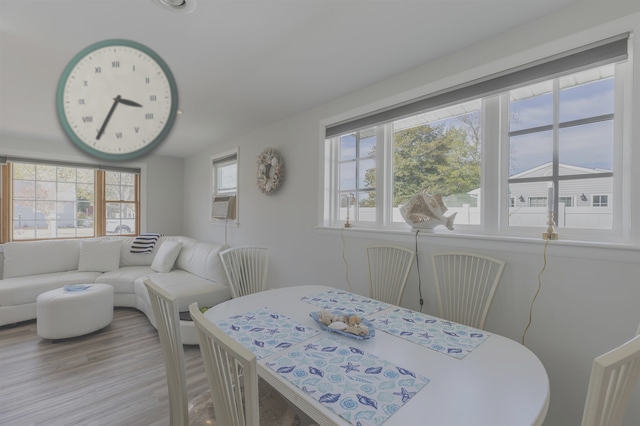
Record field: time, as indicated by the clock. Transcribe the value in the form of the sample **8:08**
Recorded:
**3:35**
